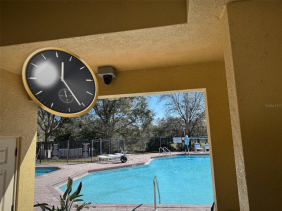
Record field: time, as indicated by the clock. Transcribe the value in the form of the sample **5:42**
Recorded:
**12:26**
